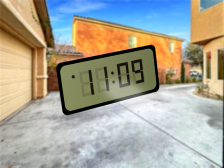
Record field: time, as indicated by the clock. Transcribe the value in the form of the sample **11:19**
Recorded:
**11:09**
